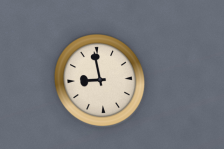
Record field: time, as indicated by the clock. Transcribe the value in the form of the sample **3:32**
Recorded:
**8:59**
